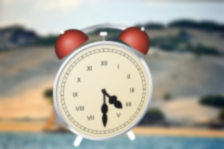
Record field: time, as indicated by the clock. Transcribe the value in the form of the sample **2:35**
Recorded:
**4:30**
